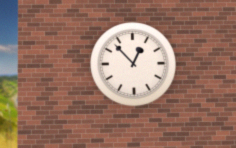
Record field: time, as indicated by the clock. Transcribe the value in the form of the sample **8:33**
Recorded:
**12:53**
